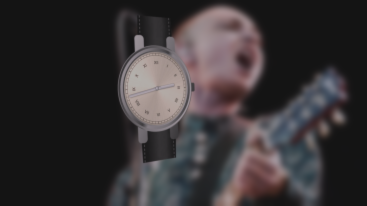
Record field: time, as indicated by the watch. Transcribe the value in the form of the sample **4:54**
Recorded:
**2:43**
